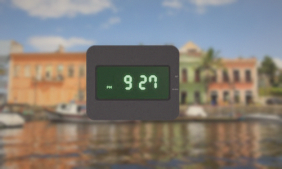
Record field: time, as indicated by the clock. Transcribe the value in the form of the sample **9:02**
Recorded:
**9:27**
